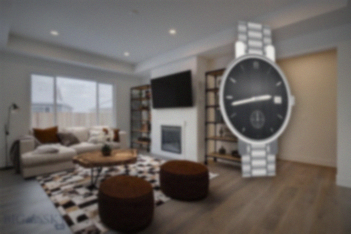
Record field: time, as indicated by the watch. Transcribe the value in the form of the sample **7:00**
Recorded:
**2:43**
